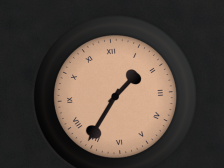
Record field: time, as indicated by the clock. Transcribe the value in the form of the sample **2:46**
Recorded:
**1:36**
